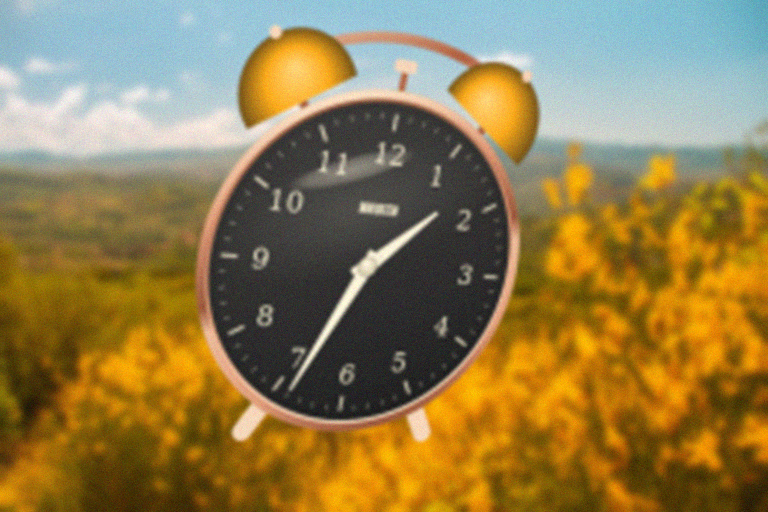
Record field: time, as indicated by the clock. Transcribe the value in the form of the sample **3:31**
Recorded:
**1:34**
